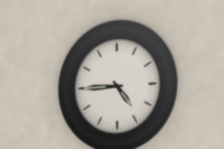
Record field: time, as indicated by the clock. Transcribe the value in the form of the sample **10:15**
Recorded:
**4:45**
